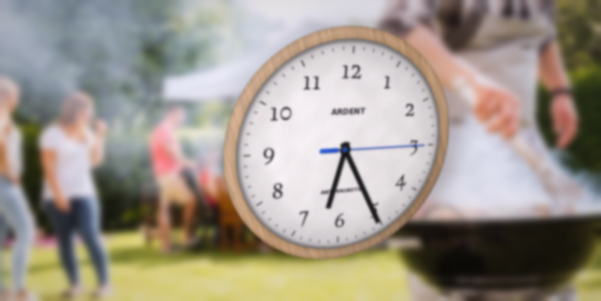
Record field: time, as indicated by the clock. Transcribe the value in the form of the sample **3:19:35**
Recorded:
**6:25:15**
